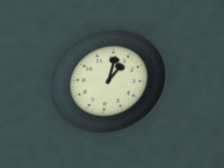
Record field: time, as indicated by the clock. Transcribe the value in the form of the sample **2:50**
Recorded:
**1:01**
